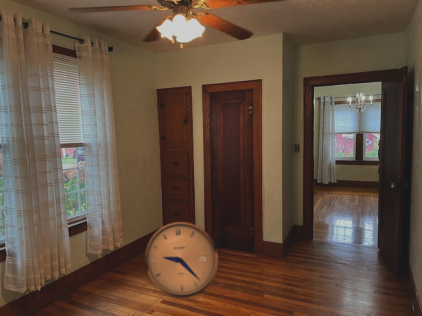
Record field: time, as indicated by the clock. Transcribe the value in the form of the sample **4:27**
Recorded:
**9:23**
